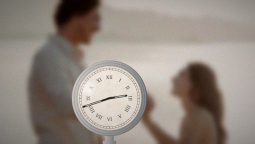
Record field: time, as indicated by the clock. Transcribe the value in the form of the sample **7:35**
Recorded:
**2:42**
